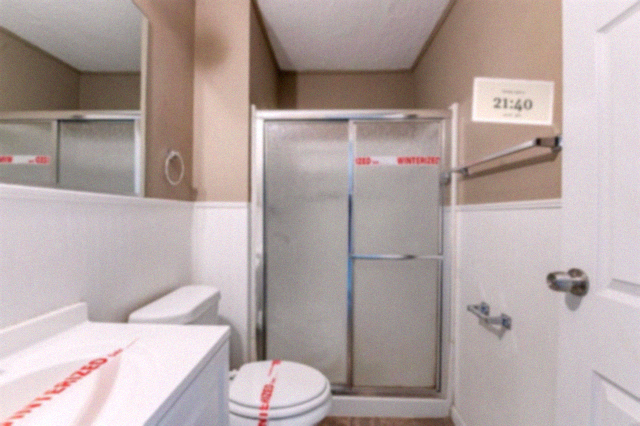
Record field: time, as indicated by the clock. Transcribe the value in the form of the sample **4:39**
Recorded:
**21:40**
